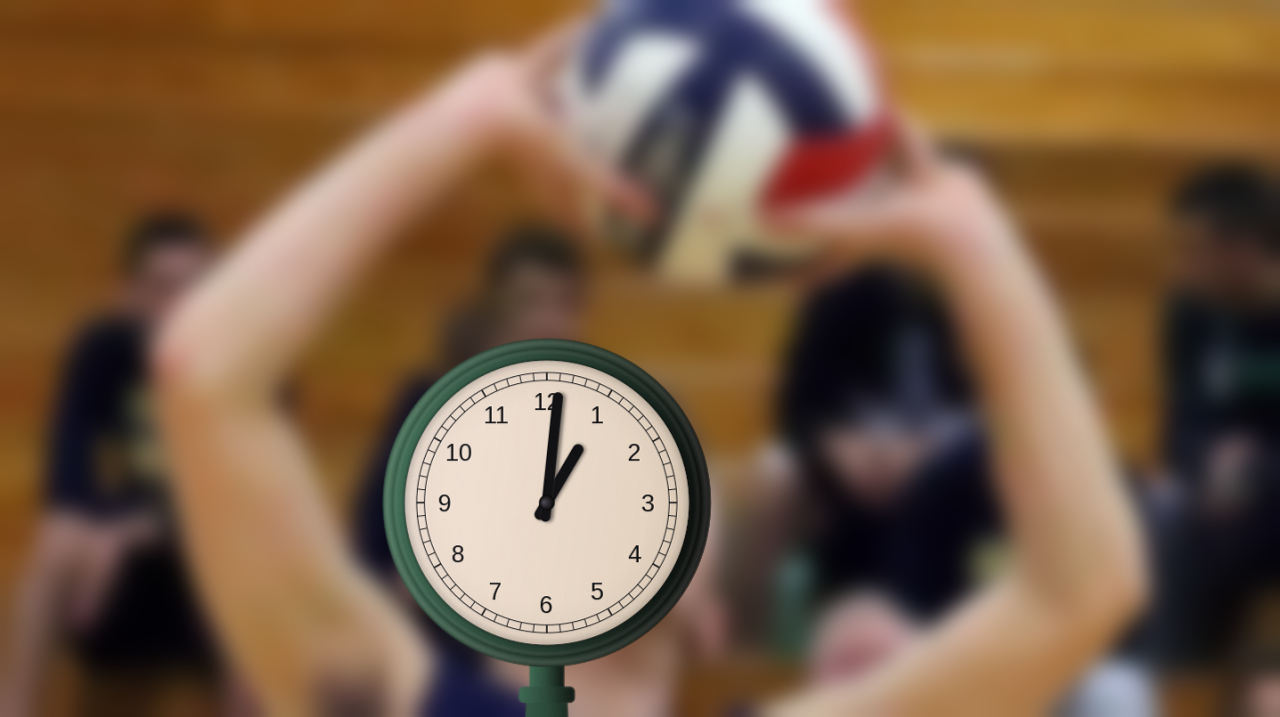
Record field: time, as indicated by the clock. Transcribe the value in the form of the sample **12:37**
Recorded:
**1:01**
